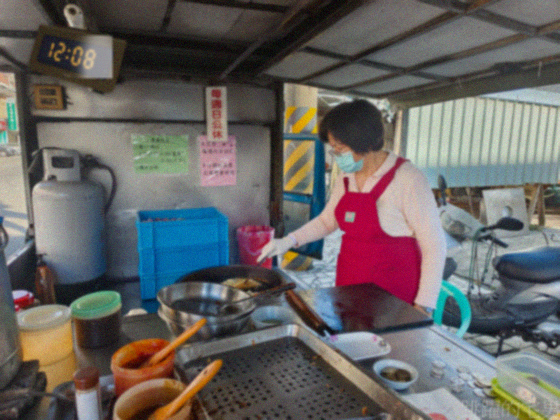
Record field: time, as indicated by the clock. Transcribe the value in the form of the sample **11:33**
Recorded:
**12:08**
